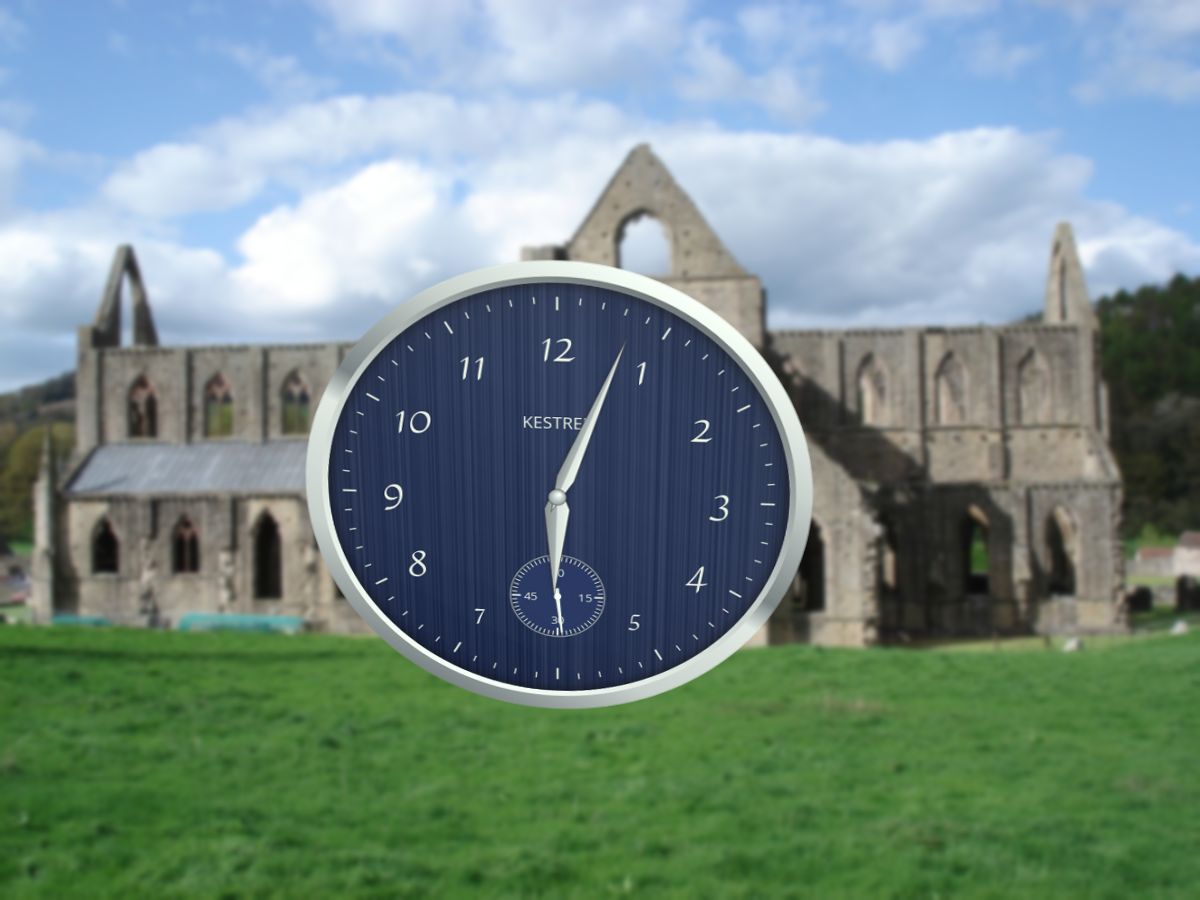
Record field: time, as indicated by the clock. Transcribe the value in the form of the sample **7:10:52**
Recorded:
**6:03:29**
